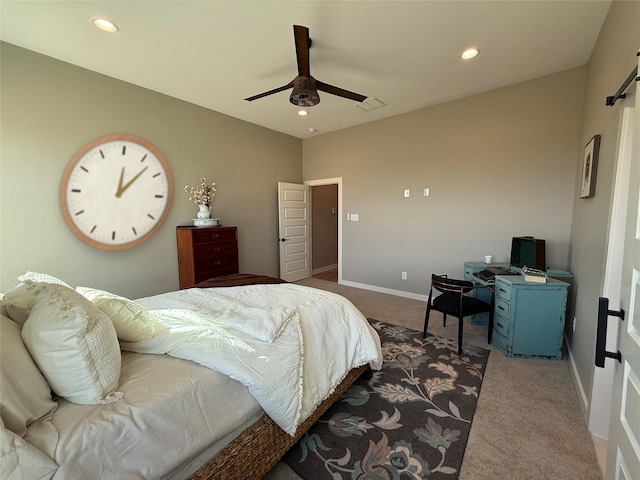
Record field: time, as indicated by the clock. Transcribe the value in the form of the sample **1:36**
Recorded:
**12:07**
